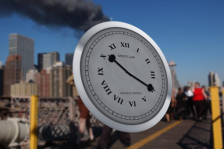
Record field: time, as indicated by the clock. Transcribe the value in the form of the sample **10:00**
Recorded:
**10:20**
